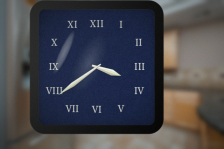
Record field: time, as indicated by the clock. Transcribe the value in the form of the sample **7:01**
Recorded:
**3:39**
